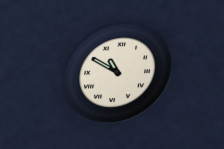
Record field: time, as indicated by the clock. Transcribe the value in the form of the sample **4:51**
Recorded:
**10:50**
